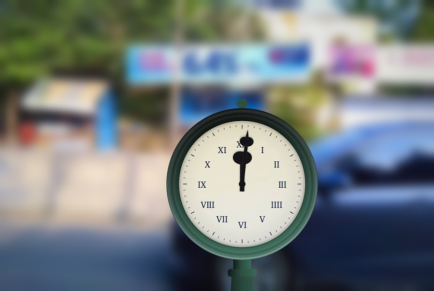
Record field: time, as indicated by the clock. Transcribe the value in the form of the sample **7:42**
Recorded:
**12:01**
